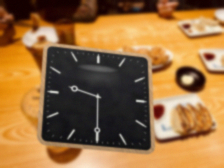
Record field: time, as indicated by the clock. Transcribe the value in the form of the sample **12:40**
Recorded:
**9:30**
